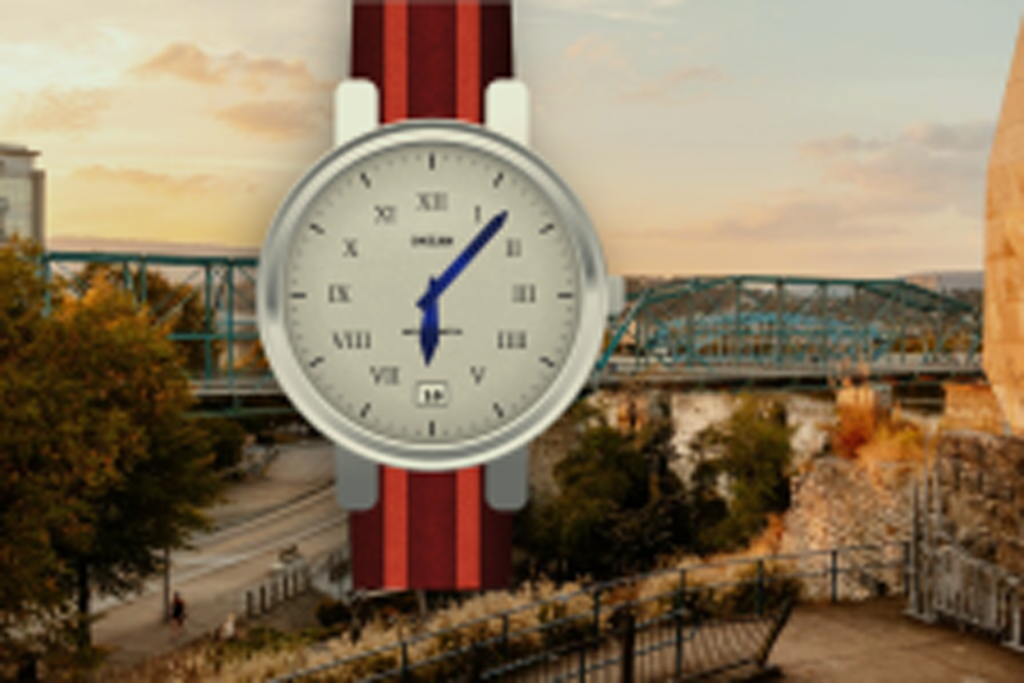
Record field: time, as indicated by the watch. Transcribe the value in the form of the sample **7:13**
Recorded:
**6:07**
